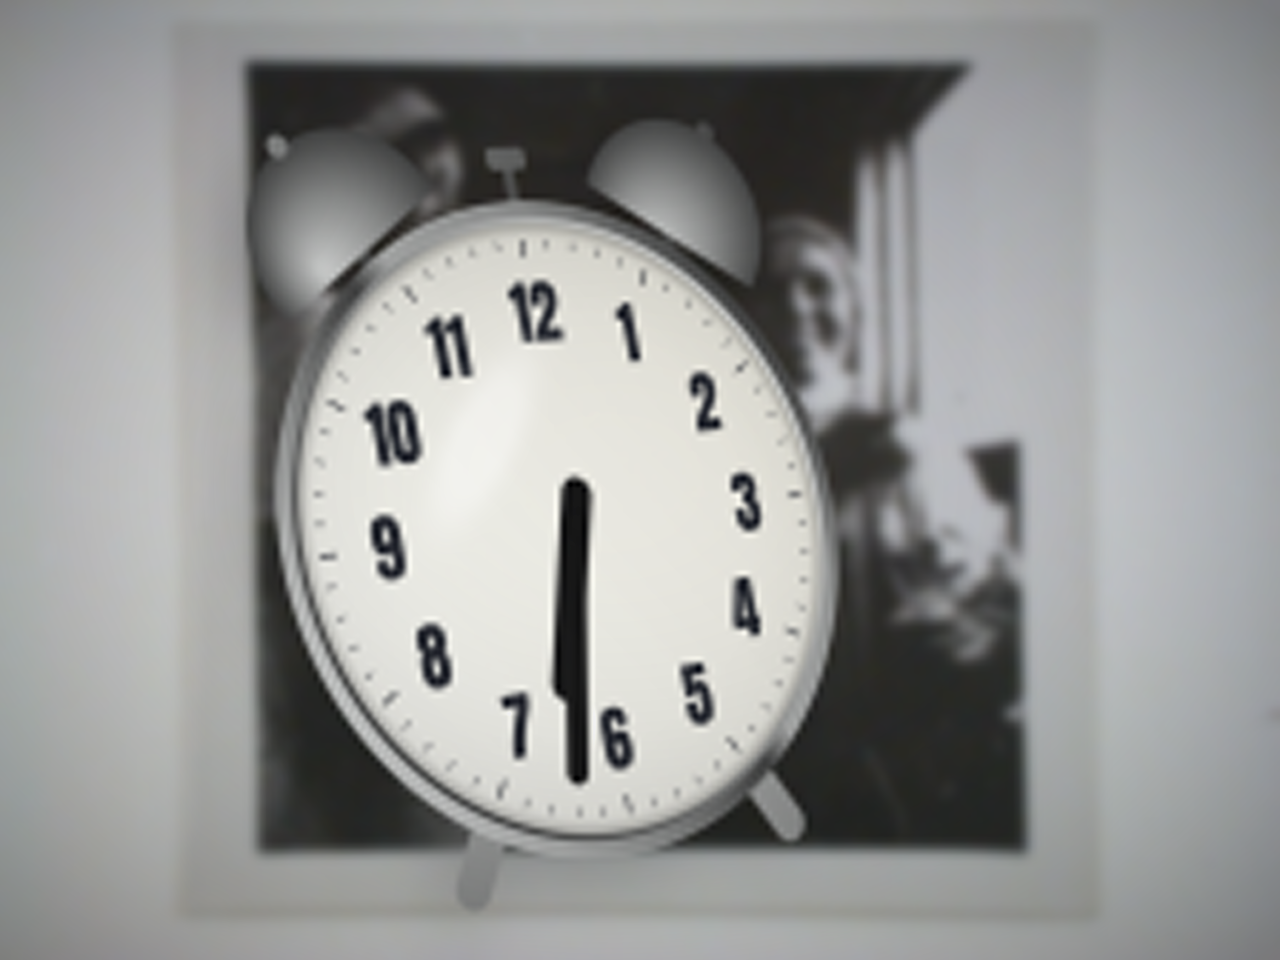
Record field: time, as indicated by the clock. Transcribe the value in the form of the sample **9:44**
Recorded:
**6:32**
